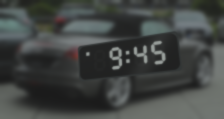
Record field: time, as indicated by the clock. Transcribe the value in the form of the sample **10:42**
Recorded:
**9:45**
